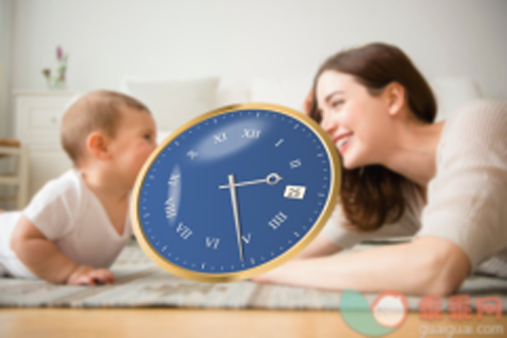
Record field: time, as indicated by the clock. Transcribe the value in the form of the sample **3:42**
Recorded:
**2:26**
